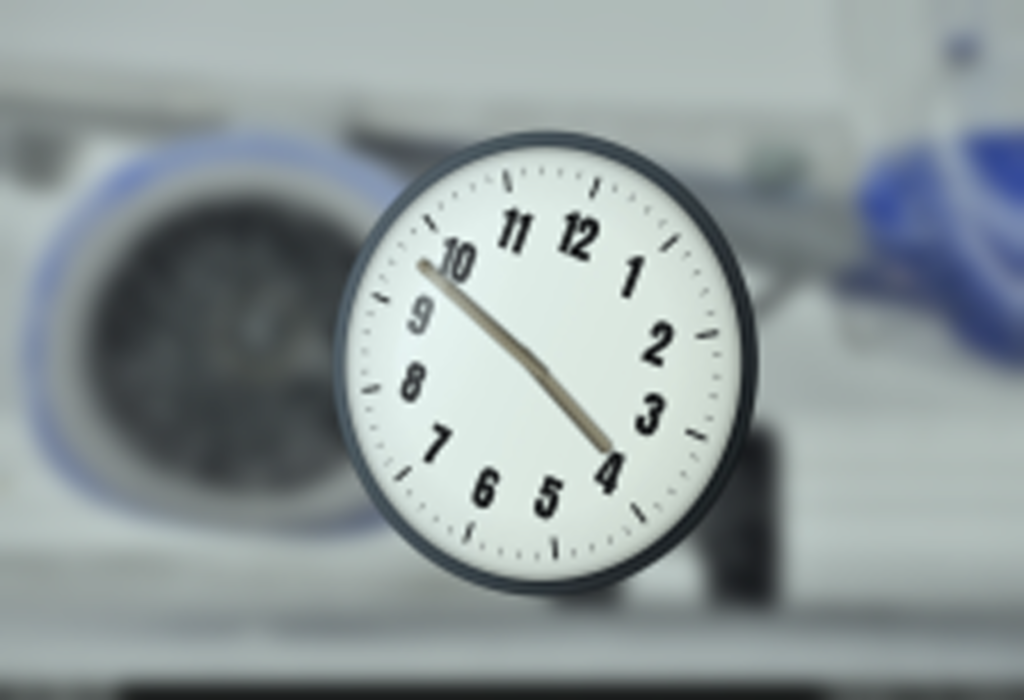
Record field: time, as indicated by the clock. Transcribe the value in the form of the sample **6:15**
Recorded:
**3:48**
